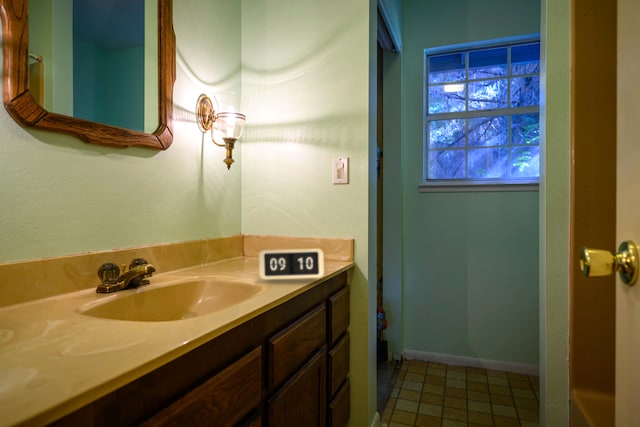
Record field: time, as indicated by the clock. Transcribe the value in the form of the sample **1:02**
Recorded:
**9:10**
